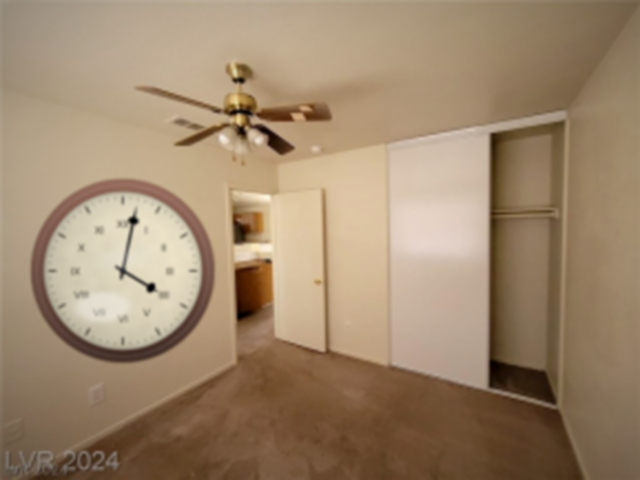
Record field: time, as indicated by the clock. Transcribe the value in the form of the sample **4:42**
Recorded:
**4:02**
